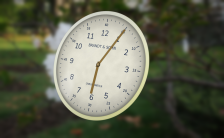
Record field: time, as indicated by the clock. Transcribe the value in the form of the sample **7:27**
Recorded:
**6:05**
